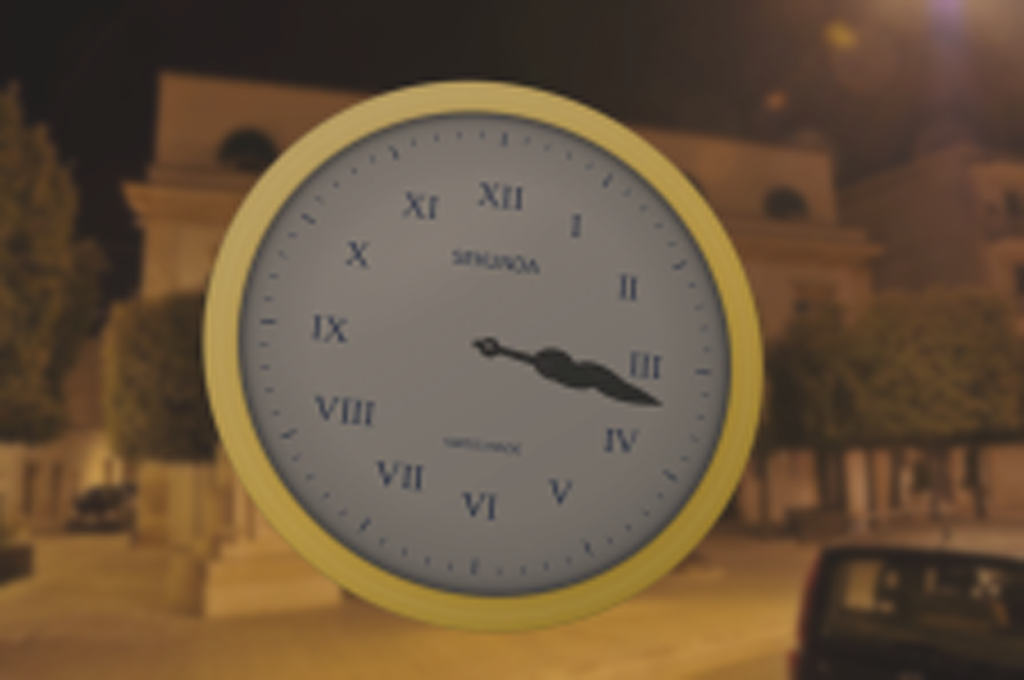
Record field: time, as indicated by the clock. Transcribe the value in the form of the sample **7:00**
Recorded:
**3:17**
